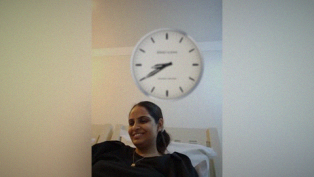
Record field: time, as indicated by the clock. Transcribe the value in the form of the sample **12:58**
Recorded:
**8:40**
